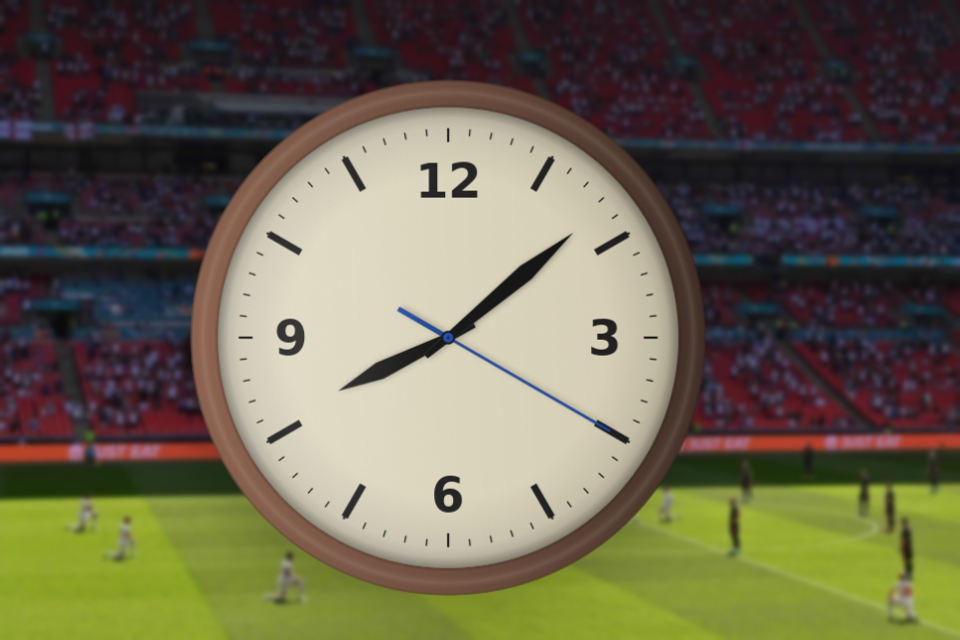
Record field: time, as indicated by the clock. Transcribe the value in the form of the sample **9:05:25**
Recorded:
**8:08:20**
